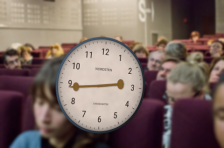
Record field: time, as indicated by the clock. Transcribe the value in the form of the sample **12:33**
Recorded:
**2:44**
